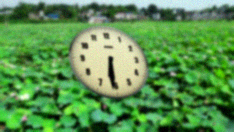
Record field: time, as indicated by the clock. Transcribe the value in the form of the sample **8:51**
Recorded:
**6:31**
